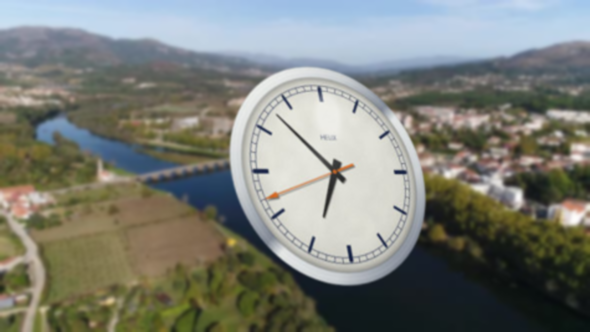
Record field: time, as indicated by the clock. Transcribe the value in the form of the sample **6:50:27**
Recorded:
**6:52:42**
